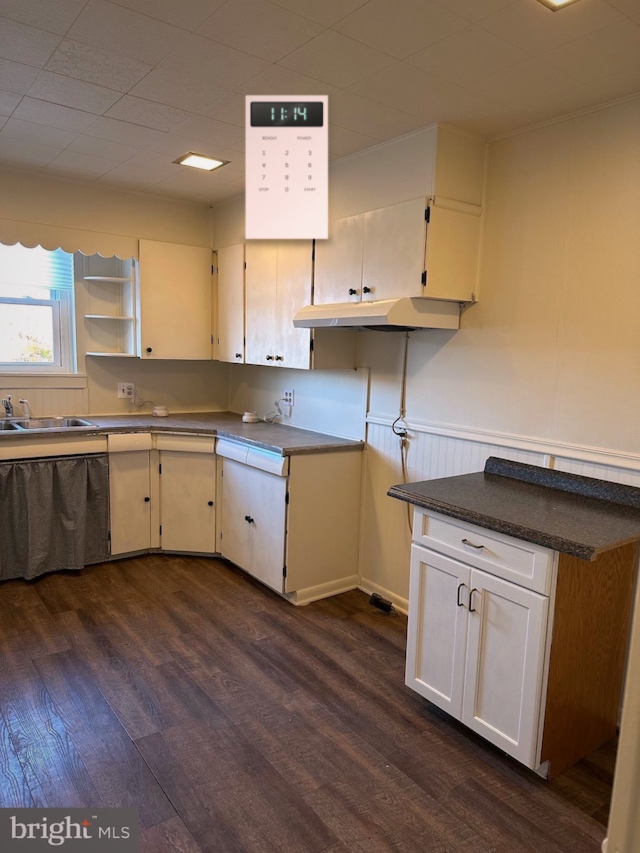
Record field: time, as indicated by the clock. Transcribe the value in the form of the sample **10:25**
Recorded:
**11:14**
